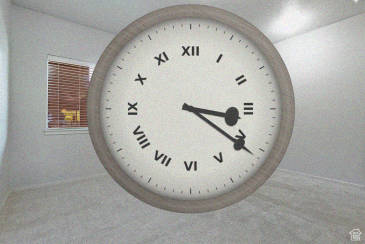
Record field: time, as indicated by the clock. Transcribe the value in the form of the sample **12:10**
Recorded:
**3:21**
